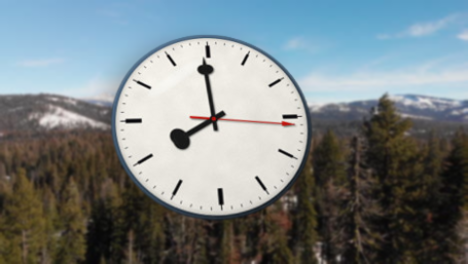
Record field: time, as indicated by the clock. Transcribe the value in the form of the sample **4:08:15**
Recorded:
**7:59:16**
